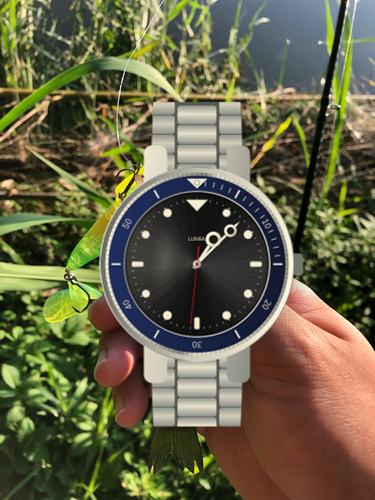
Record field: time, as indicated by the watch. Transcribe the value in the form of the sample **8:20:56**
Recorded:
**1:07:31**
